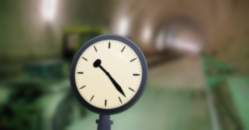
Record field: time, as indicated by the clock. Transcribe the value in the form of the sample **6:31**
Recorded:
**10:23**
